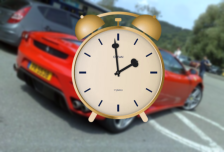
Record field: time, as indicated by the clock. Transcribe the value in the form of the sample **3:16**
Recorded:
**1:59**
